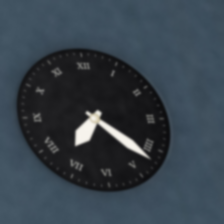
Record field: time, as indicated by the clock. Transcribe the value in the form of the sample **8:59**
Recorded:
**7:22**
